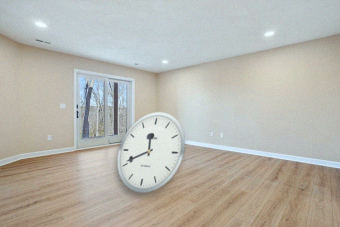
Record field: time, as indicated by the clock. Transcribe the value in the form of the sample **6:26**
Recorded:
**11:41**
